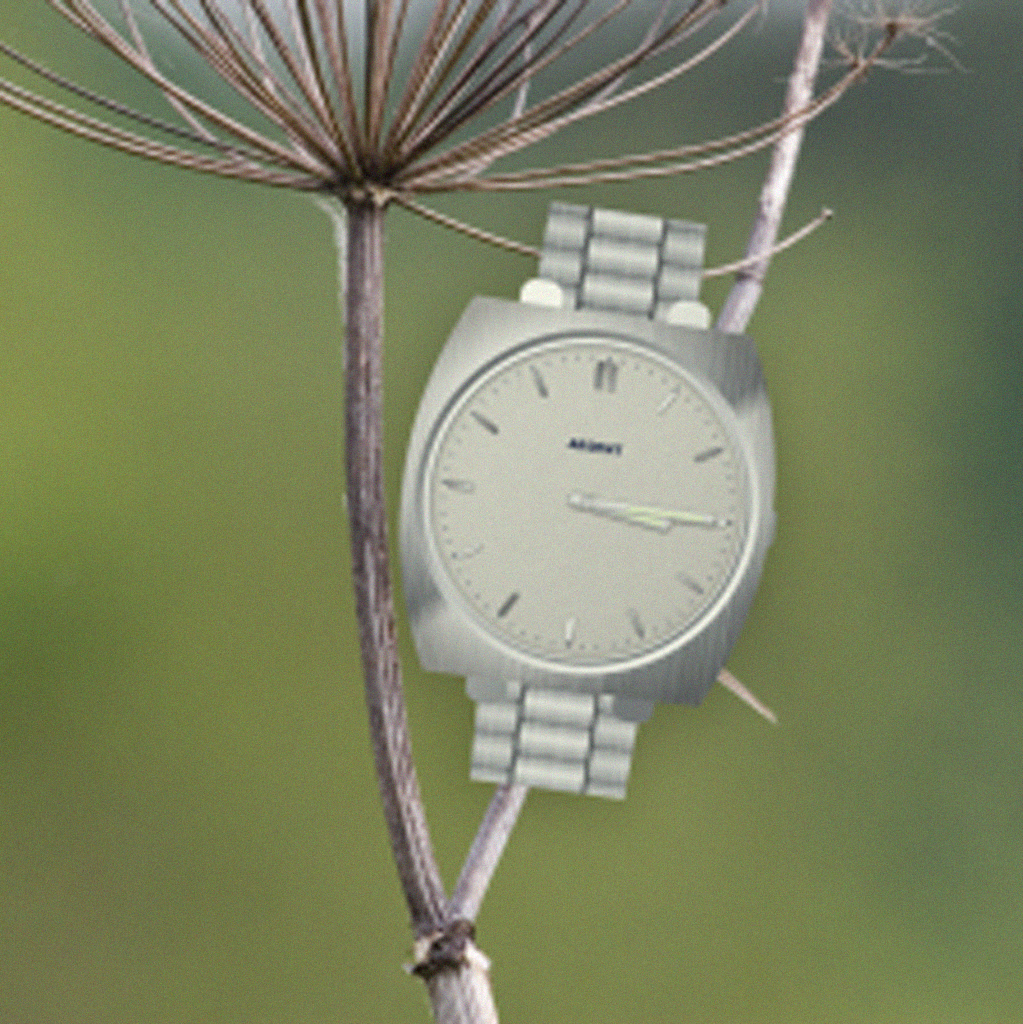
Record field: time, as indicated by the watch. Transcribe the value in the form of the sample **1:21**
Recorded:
**3:15**
